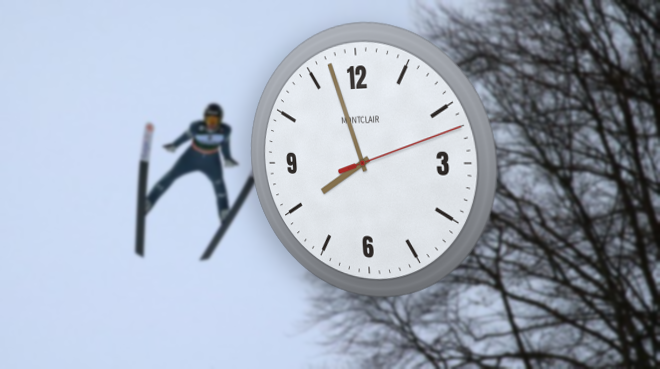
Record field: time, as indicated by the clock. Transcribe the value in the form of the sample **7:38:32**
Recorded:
**7:57:12**
